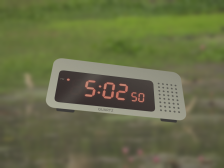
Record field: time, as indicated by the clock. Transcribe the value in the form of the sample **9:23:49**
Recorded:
**5:02:50**
